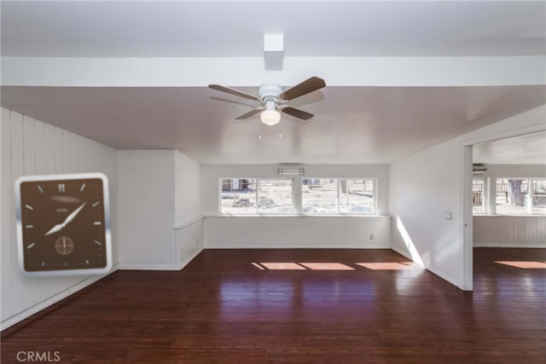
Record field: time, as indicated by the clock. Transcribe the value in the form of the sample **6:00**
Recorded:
**8:08**
